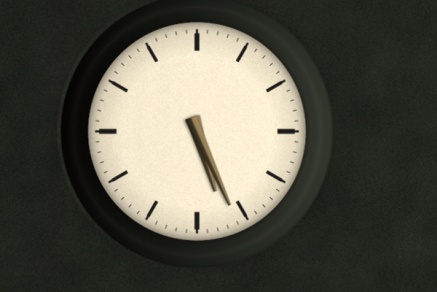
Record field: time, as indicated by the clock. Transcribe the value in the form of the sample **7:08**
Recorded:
**5:26**
